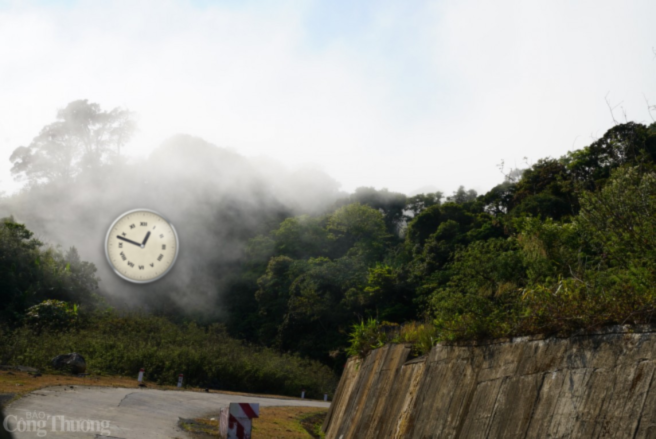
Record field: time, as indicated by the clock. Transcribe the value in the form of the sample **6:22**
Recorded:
**12:48**
